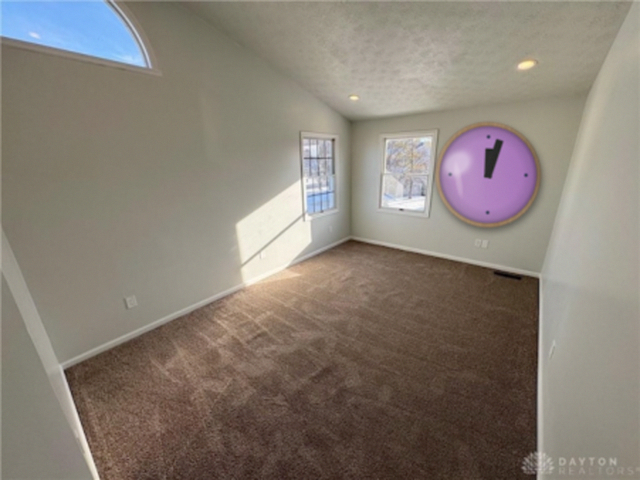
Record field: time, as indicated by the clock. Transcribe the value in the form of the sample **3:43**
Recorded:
**12:03**
